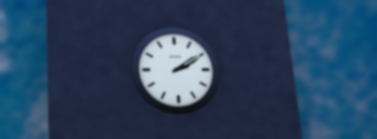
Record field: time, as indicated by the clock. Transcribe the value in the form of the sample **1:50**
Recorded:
**2:10**
